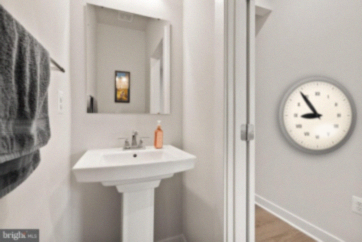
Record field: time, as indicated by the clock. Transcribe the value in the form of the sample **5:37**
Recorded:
**8:54**
